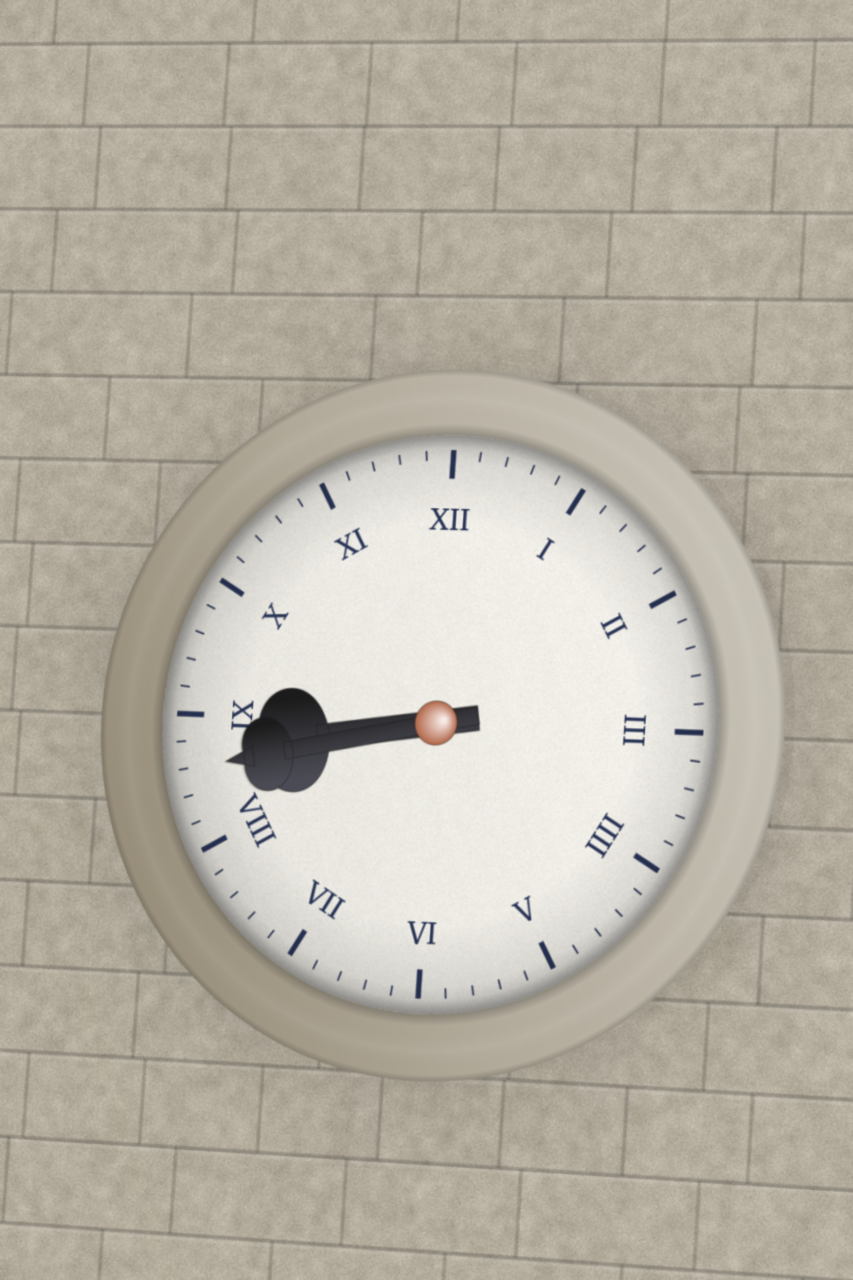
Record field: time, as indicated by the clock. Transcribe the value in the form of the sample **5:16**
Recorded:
**8:43**
